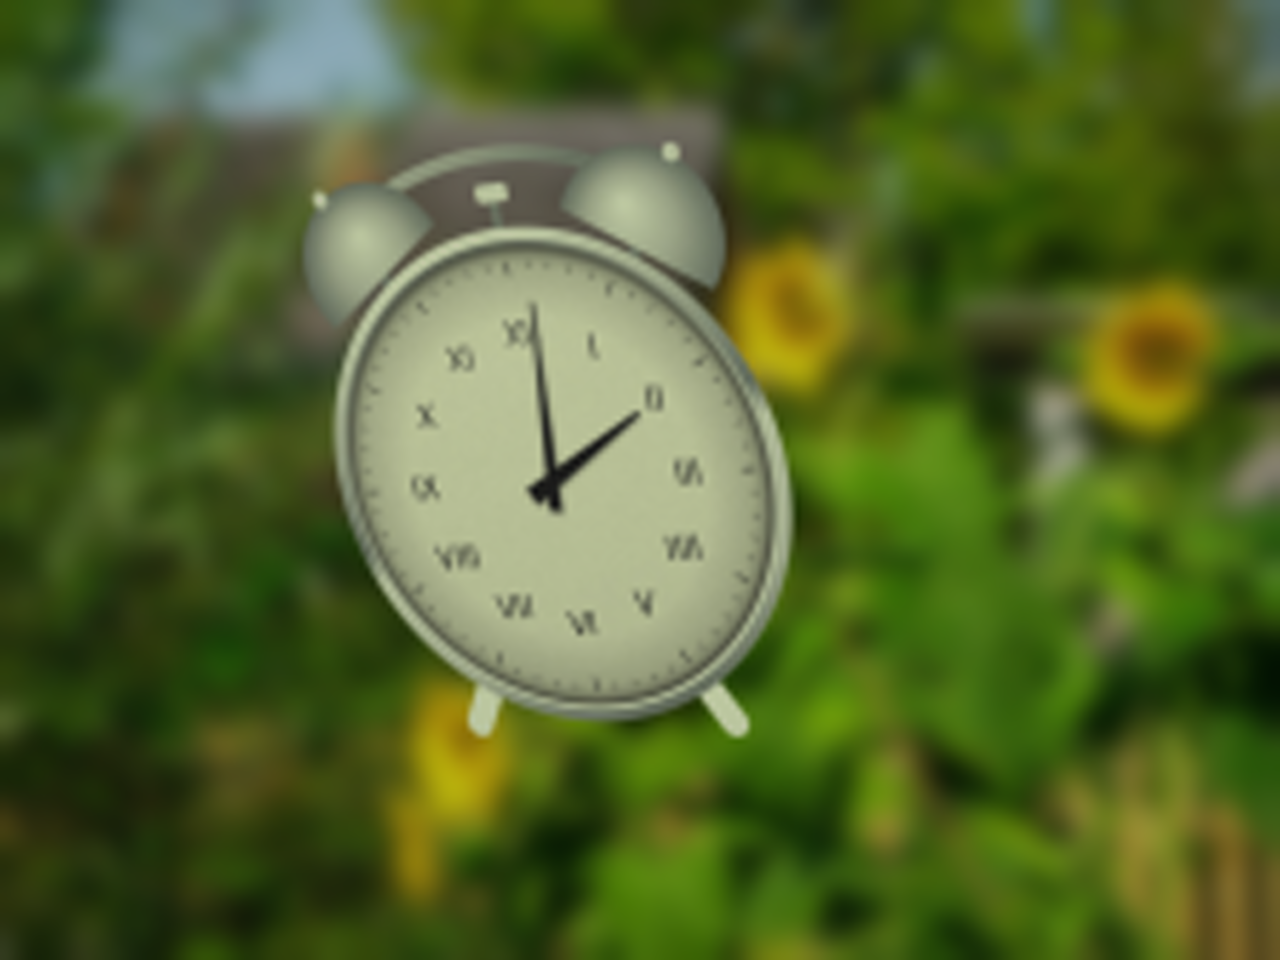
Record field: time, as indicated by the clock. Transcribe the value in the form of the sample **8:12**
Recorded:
**2:01**
